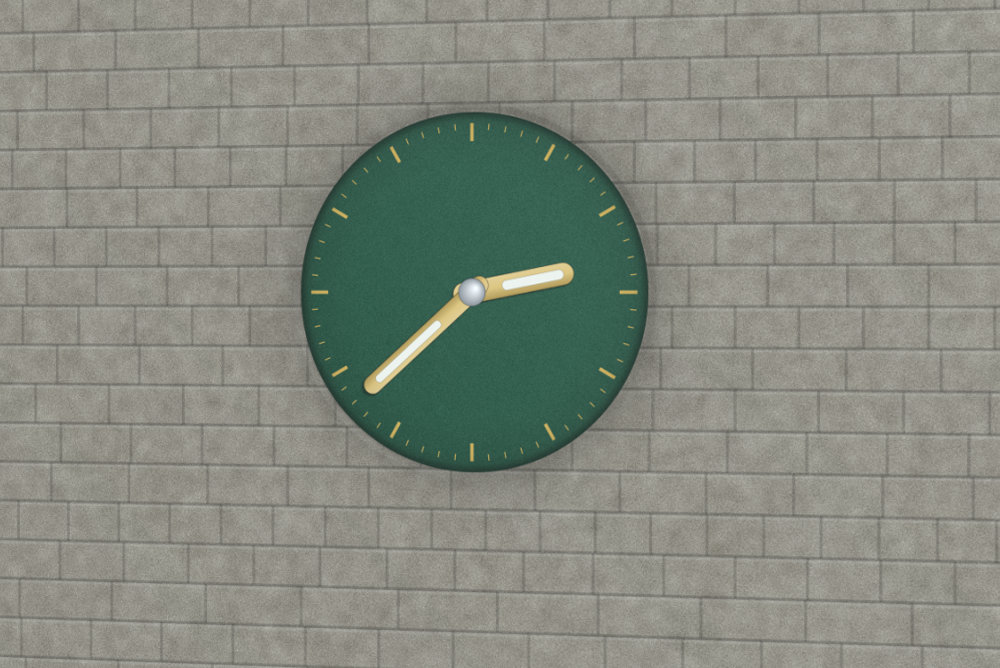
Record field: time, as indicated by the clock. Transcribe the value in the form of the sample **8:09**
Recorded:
**2:38**
